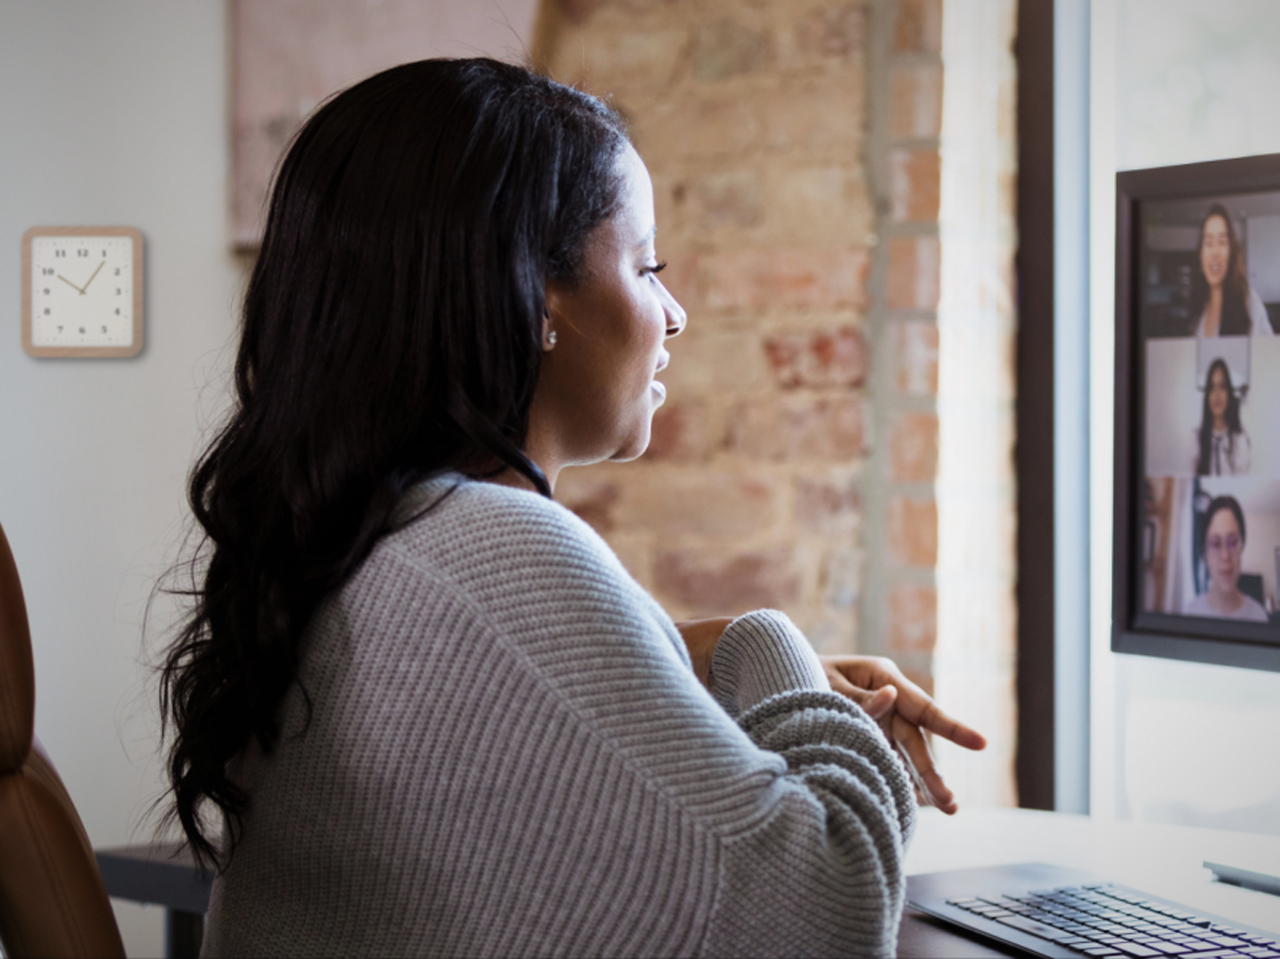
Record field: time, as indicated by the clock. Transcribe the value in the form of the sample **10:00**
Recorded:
**10:06**
